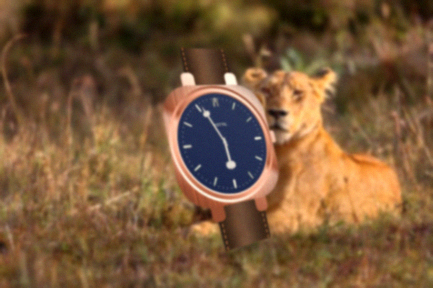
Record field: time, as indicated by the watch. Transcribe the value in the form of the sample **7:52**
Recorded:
**5:56**
